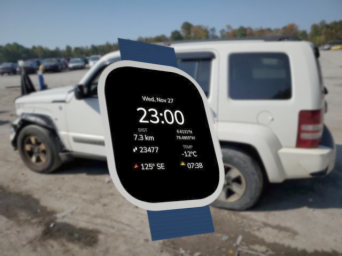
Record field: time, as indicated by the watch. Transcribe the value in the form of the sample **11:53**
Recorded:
**23:00**
